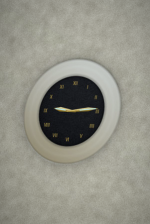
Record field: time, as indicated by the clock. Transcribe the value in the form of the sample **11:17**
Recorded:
**9:14**
